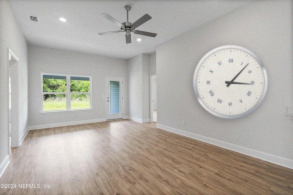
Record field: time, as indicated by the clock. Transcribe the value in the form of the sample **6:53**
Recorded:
**3:07**
